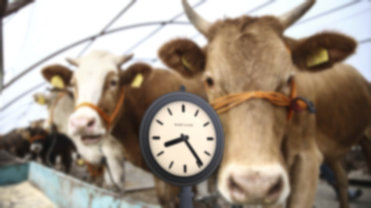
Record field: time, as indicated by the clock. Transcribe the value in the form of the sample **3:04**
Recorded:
**8:24**
